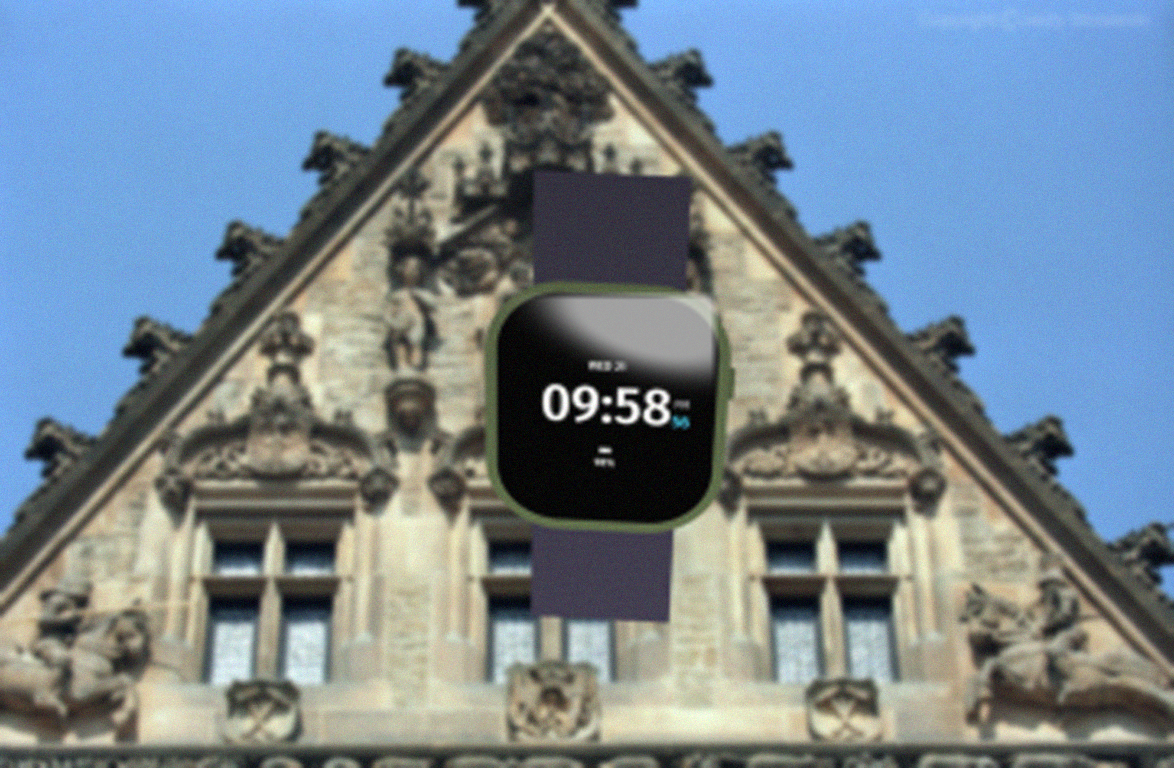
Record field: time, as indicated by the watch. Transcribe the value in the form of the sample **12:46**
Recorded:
**9:58**
